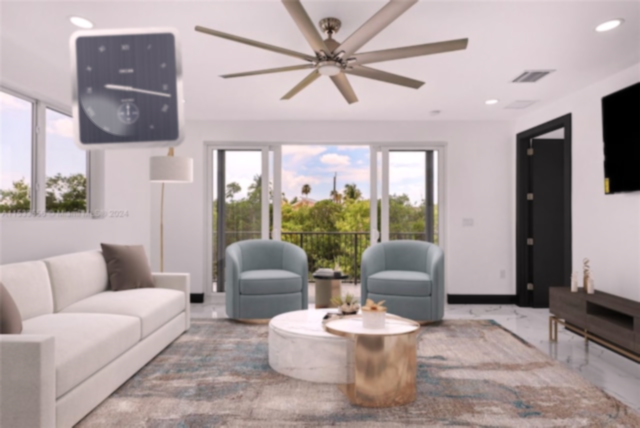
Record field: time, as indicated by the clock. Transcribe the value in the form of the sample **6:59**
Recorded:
**9:17**
